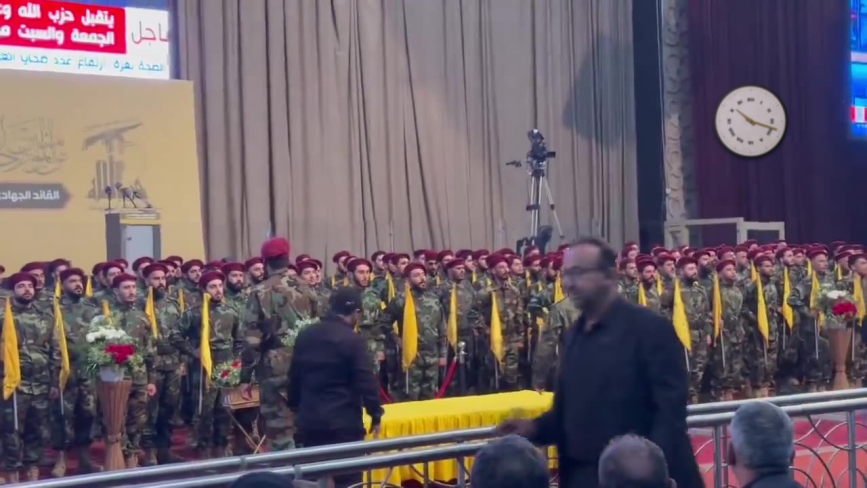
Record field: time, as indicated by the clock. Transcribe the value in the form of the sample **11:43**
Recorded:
**10:18**
